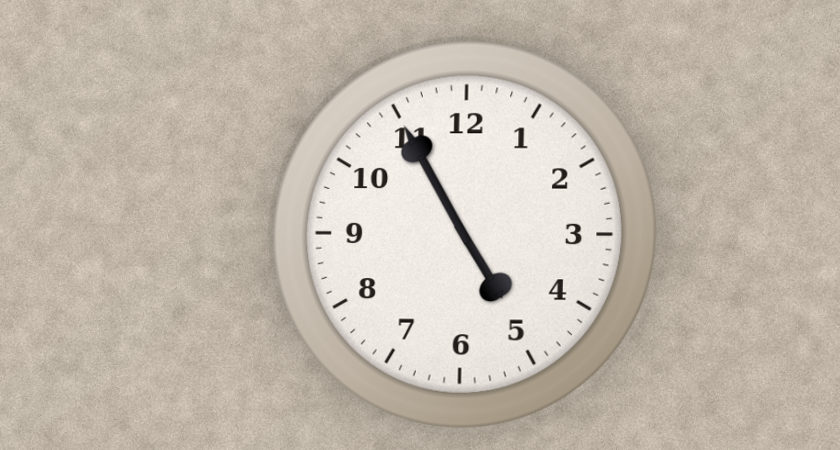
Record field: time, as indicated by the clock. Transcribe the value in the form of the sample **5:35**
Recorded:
**4:55**
